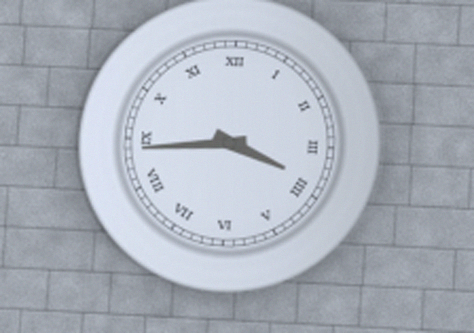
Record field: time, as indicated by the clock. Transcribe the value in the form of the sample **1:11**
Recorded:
**3:44**
